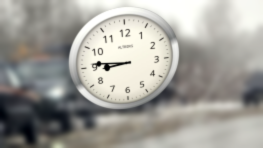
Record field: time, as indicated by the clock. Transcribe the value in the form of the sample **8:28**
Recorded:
**8:46**
